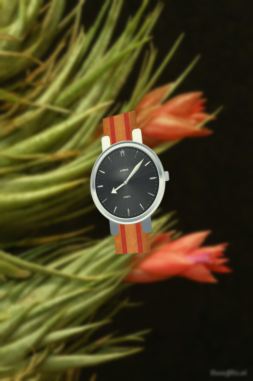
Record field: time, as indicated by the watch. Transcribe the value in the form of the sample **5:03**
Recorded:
**8:08**
